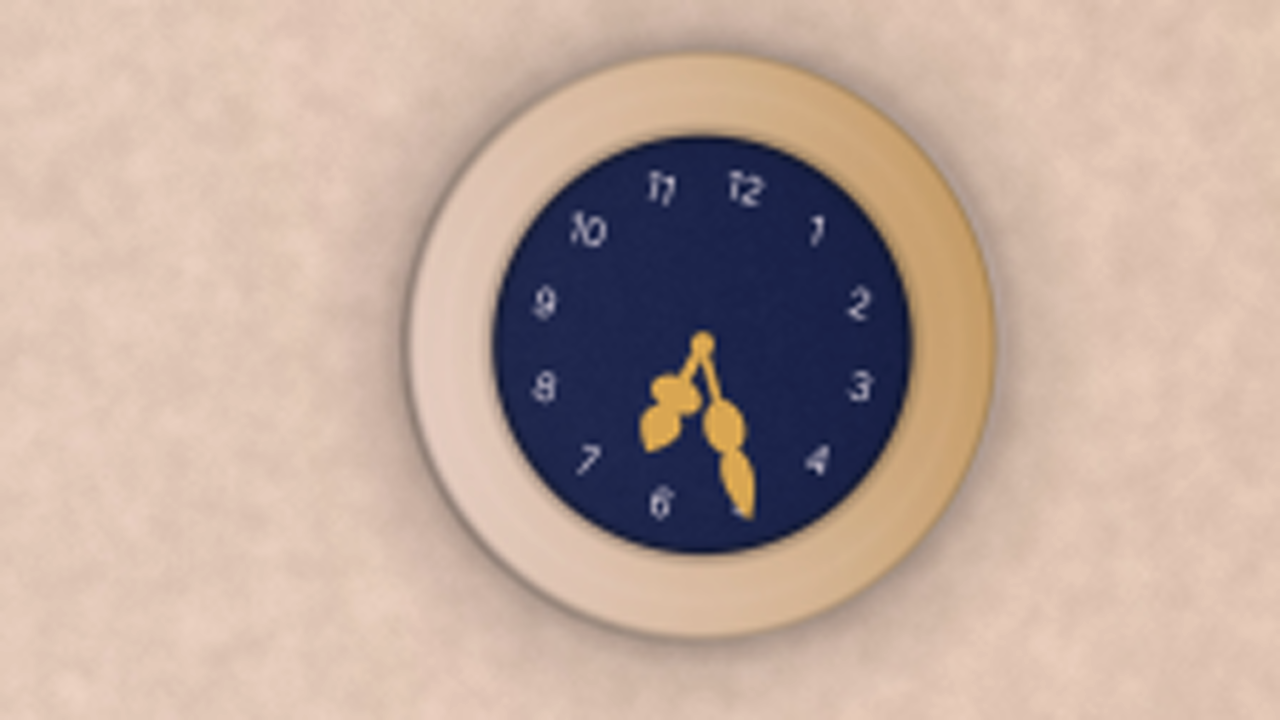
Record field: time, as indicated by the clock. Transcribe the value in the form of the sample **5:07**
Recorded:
**6:25**
